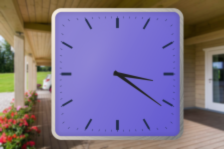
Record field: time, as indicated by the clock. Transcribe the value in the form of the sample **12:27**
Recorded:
**3:21**
